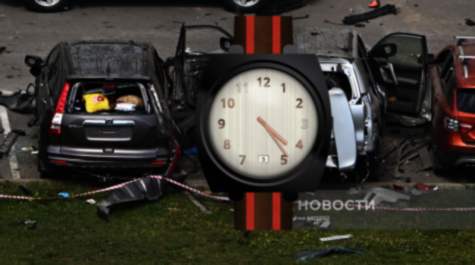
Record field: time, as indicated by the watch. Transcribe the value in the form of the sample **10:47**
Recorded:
**4:24**
